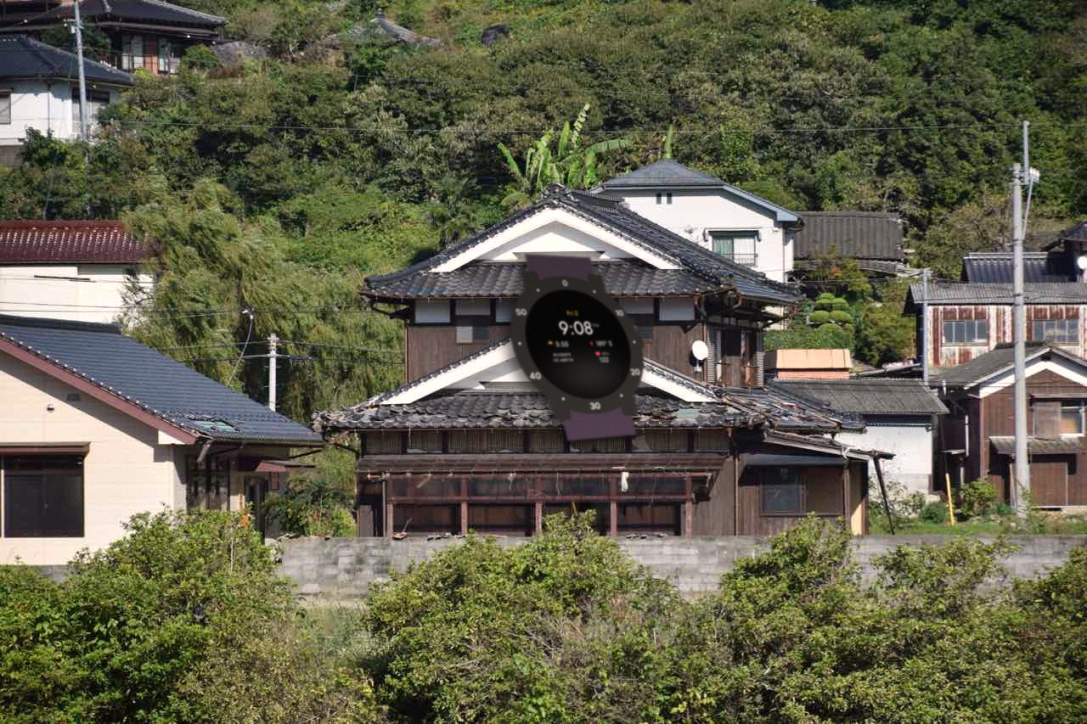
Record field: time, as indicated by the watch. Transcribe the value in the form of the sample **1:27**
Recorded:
**9:08**
